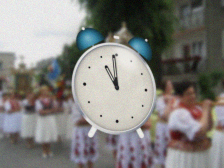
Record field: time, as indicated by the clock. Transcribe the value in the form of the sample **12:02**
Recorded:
**10:59**
